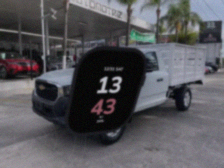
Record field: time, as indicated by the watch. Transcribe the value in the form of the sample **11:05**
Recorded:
**13:43**
